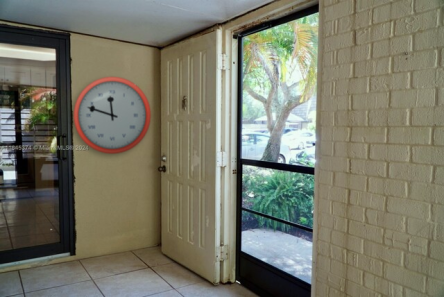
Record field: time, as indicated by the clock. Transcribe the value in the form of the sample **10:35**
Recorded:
**11:48**
